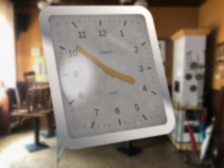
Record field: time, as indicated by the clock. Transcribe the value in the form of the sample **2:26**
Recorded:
**3:52**
